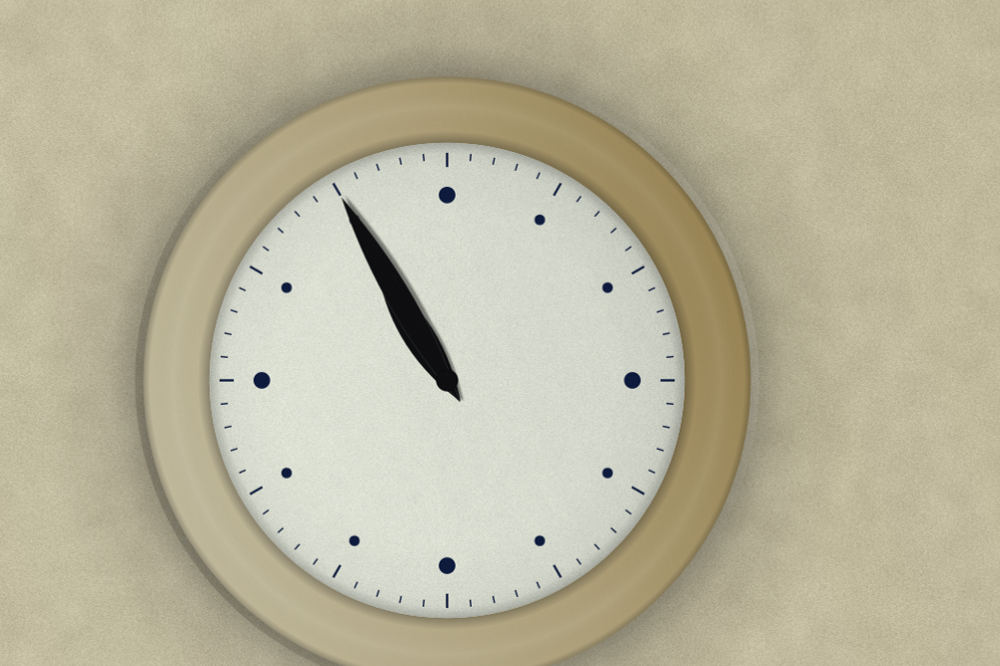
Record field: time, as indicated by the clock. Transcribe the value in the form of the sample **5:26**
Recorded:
**10:55**
